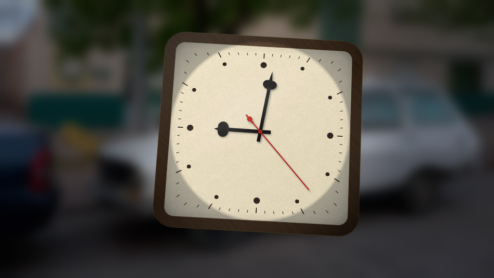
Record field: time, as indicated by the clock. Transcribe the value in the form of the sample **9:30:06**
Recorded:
**9:01:23**
